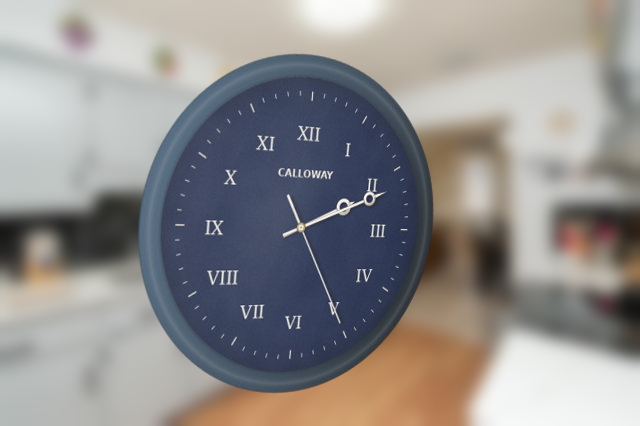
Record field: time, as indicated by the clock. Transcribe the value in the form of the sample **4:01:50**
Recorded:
**2:11:25**
